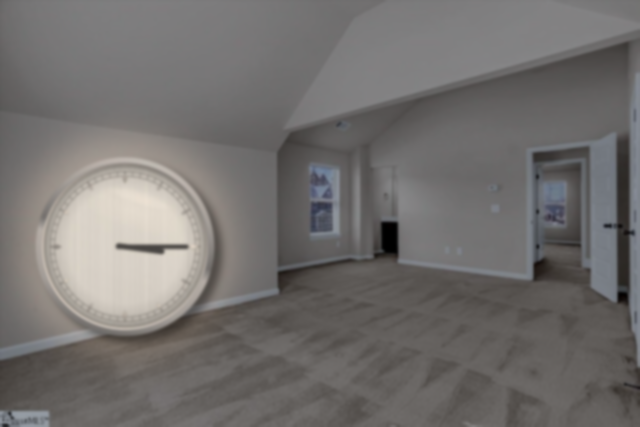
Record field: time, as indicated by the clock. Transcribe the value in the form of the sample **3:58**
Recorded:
**3:15**
